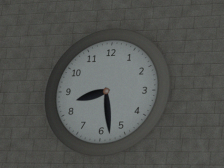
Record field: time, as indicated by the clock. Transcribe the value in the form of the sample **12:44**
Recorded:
**8:28**
